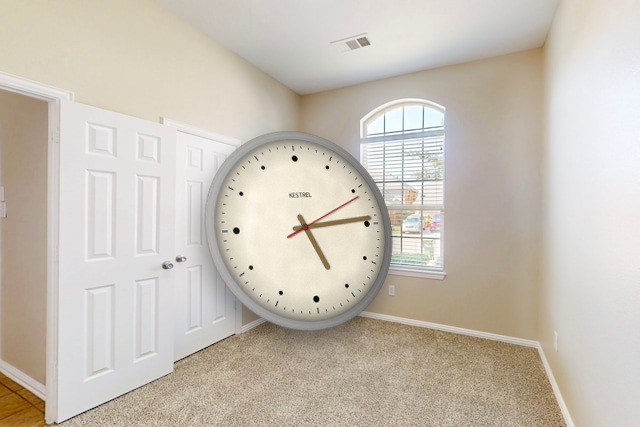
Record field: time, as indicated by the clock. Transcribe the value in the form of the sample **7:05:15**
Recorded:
**5:14:11**
